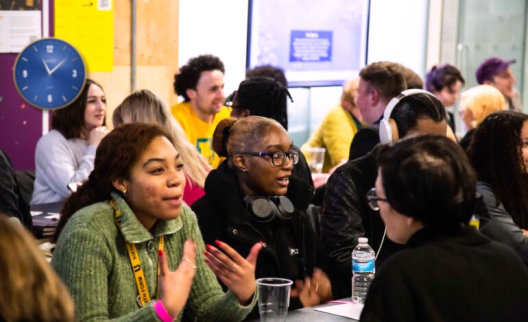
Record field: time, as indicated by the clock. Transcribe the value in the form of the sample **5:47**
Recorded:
**11:08**
